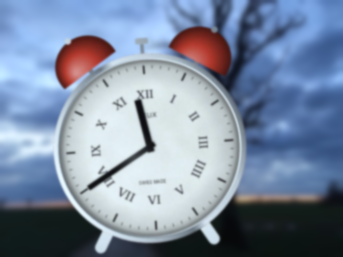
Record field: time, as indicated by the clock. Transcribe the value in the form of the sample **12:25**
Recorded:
**11:40**
